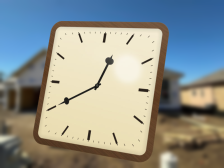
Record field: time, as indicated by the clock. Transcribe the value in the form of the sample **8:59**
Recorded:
**12:40**
